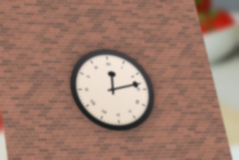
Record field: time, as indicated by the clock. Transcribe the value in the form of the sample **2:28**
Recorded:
**12:13**
